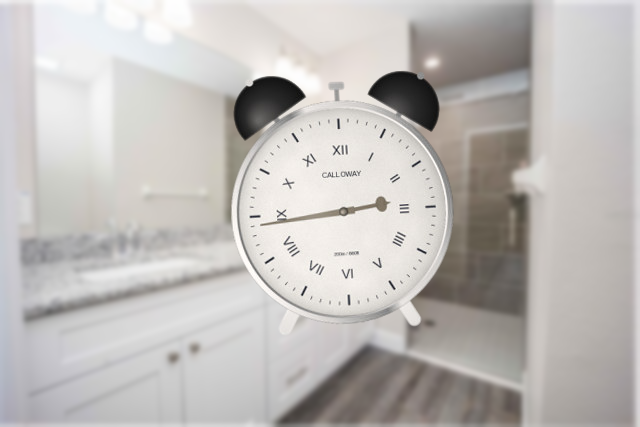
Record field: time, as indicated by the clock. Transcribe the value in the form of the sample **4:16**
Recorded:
**2:44**
